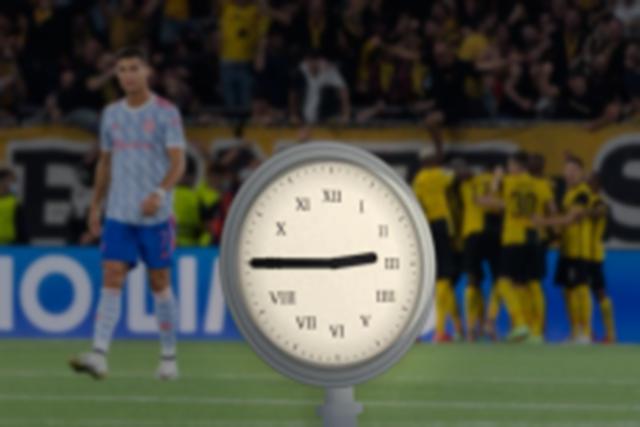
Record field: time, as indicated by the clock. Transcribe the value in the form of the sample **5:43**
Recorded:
**2:45**
